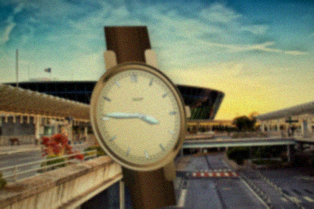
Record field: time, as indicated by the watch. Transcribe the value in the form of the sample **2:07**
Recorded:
**3:46**
